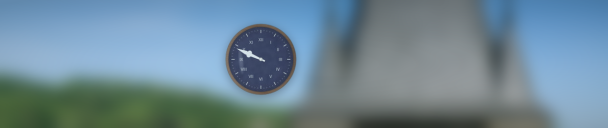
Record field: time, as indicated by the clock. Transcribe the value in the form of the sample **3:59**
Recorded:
**9:49**
